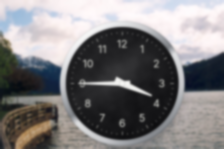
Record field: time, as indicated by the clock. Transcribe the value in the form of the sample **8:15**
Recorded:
**3:45**
